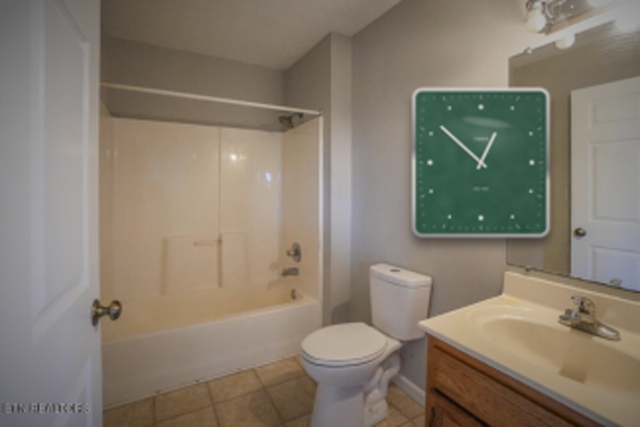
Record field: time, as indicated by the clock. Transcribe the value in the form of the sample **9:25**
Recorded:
**12:52**
